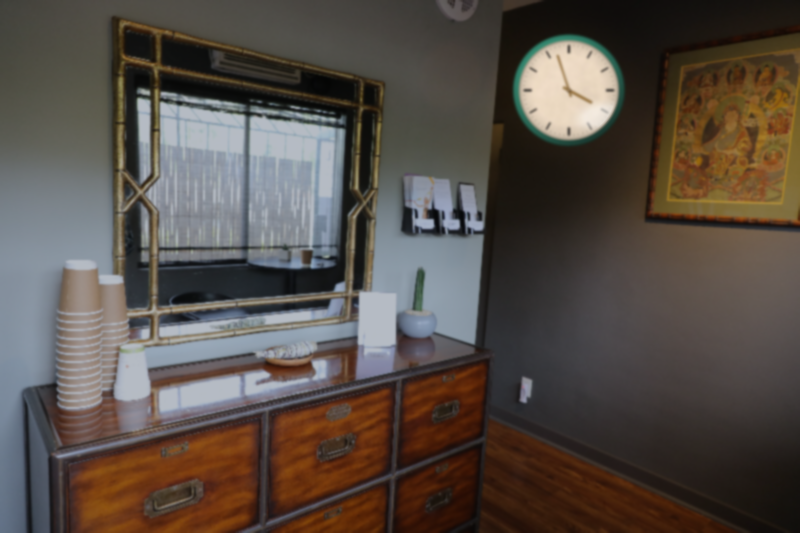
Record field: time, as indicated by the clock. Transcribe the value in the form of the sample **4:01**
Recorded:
**3:57**
